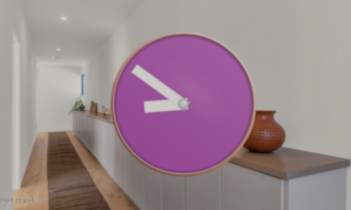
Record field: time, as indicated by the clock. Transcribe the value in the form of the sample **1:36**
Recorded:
**8:51**
